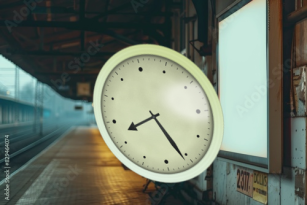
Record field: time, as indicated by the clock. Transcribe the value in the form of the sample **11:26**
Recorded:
**8:26**
